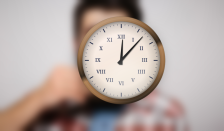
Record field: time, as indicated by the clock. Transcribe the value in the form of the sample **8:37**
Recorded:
**12:07**
